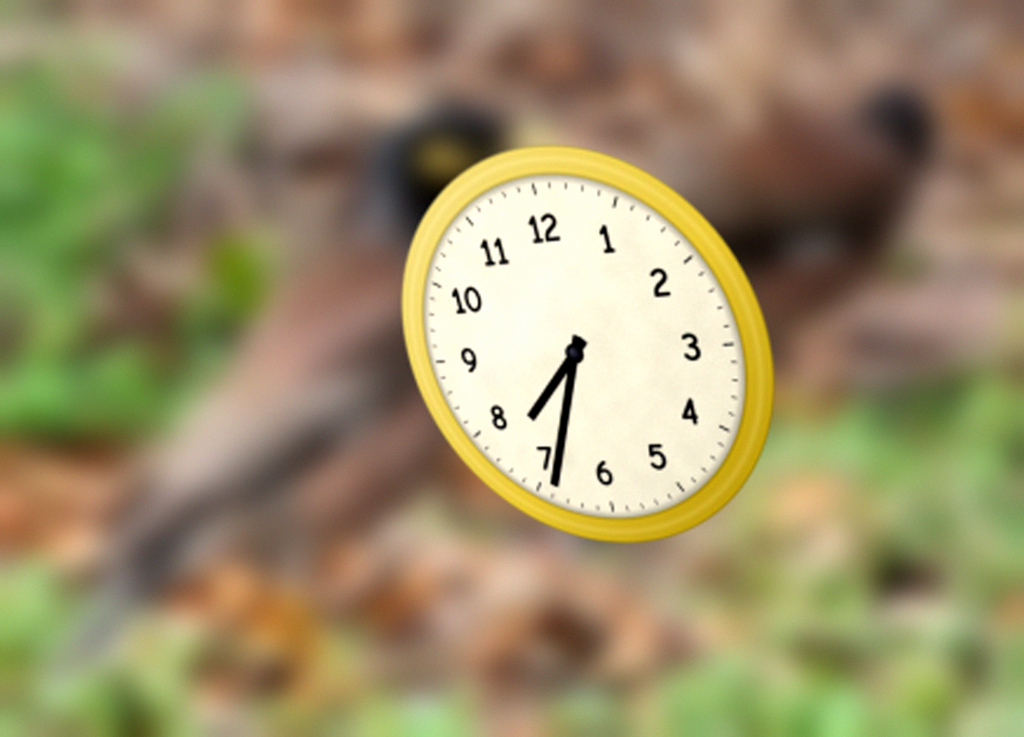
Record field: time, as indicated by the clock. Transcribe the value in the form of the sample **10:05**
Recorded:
**7:34**
